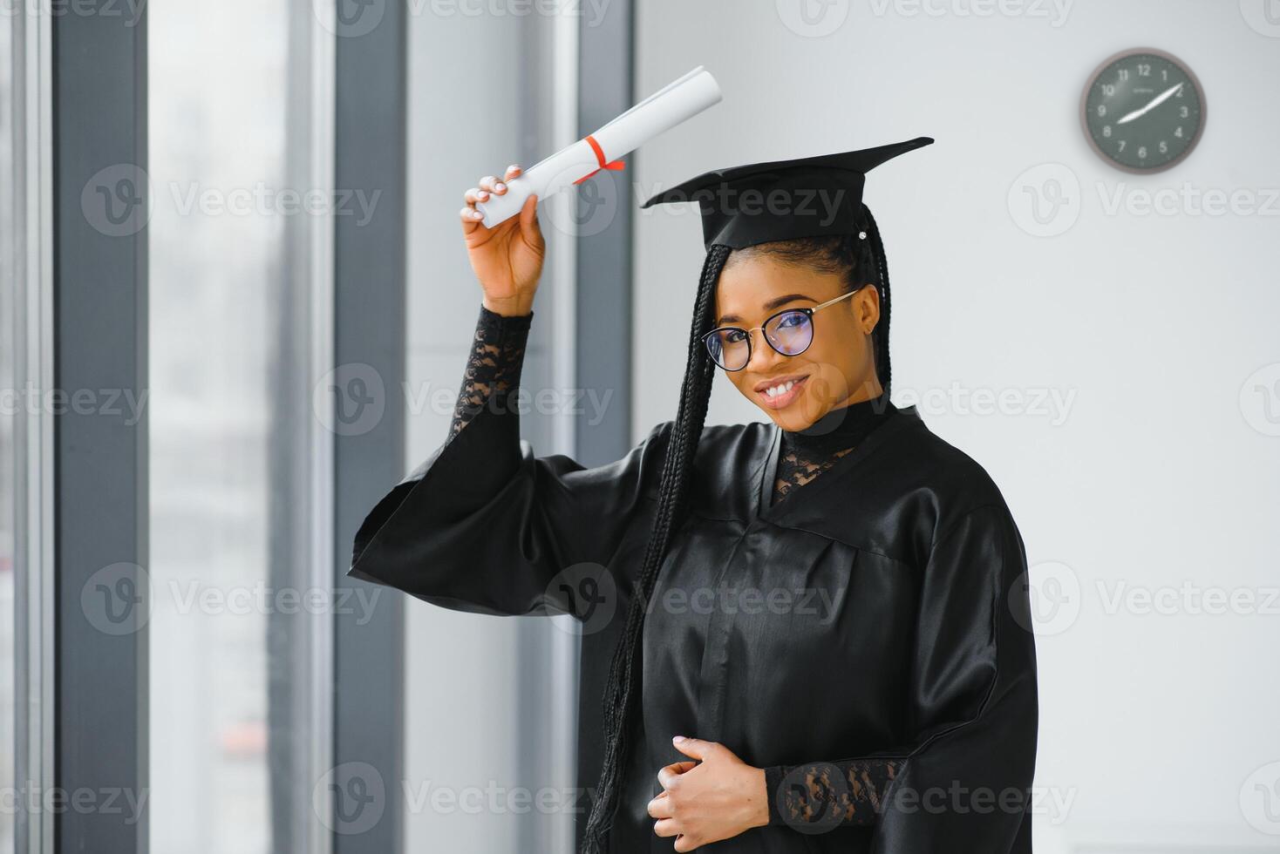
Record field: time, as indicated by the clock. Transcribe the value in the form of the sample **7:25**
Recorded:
**8:09**
